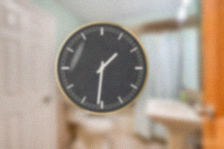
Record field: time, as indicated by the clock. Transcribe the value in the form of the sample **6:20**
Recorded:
**1:31**
